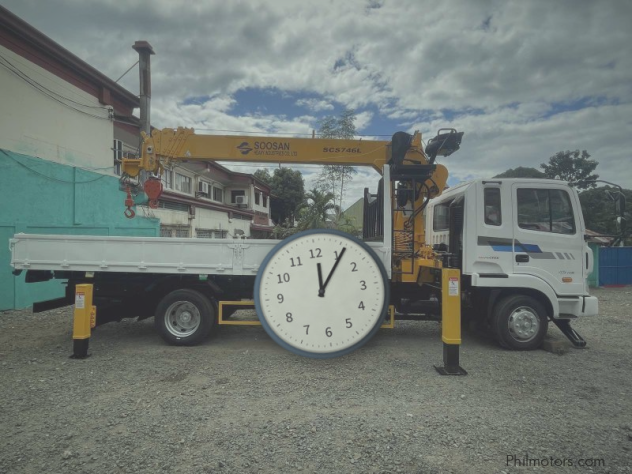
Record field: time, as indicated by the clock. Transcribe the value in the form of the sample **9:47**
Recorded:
**12:06**
